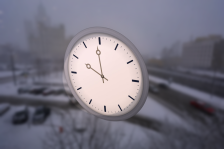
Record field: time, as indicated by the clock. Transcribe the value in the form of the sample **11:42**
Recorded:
**9:59**
